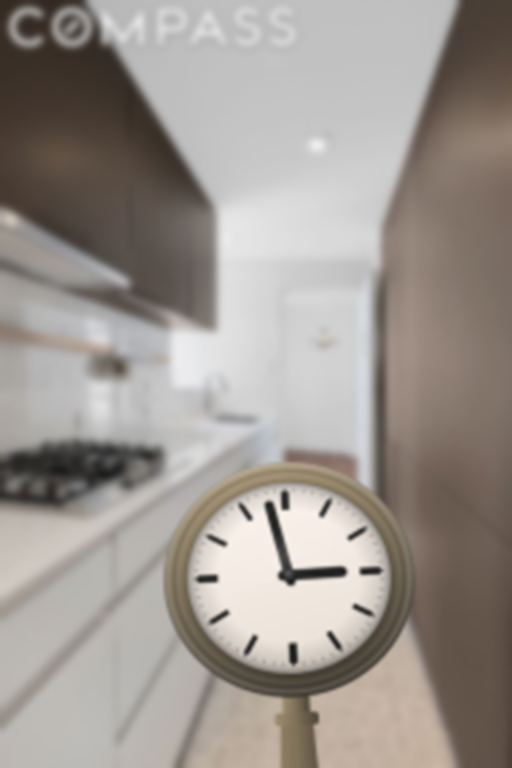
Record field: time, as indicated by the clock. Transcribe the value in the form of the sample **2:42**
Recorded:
**2:58**
